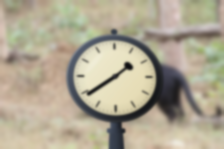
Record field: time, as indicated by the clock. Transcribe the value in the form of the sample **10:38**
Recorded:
**1:39**
